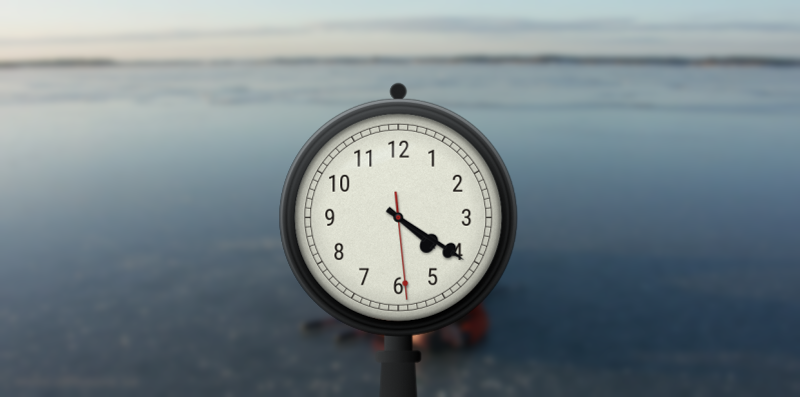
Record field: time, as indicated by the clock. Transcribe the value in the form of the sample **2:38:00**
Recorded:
**4:20:29**
